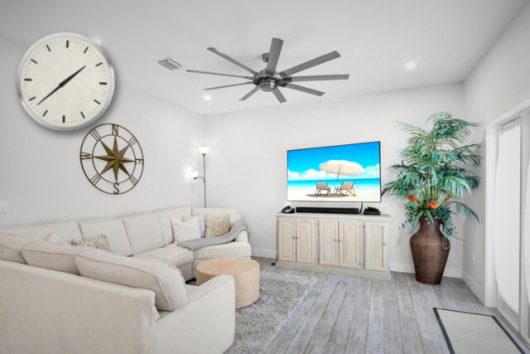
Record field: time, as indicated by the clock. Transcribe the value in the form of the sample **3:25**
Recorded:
**1:38**
